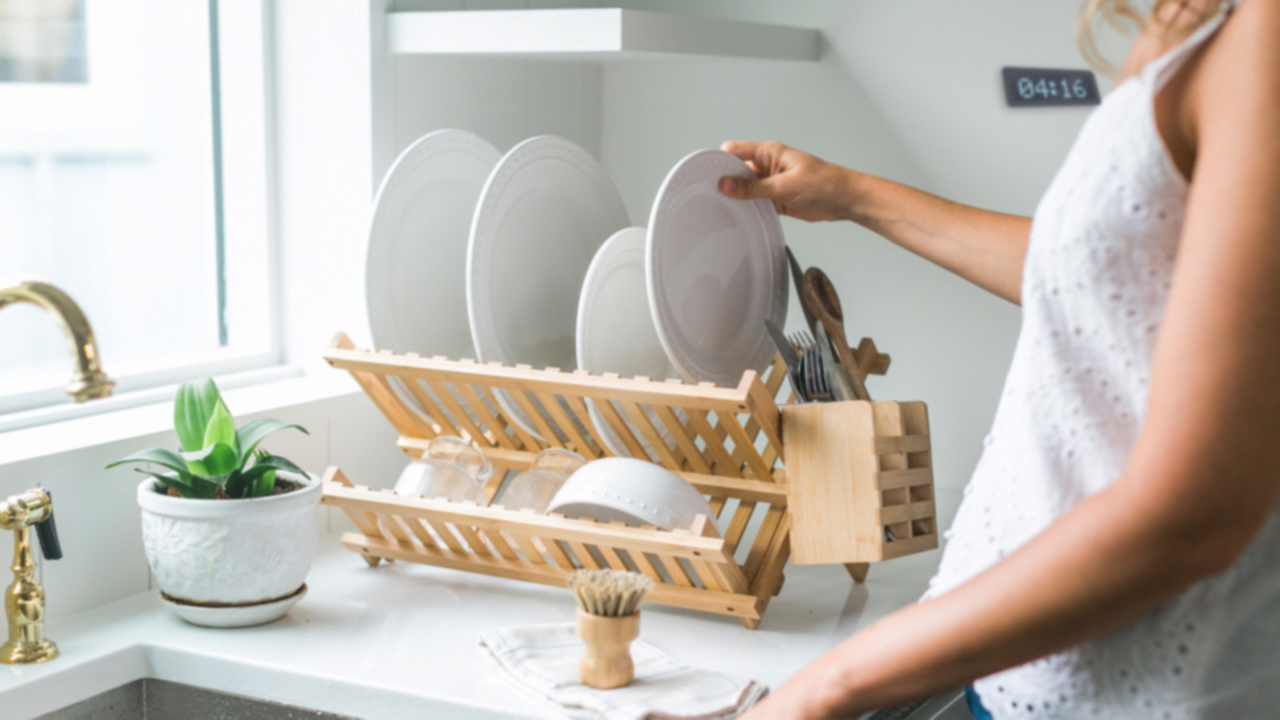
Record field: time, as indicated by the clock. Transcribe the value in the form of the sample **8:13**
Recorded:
**4:16**
